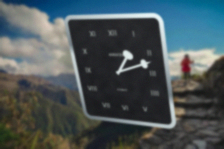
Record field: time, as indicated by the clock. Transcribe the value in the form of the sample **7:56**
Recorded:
**1:12**
